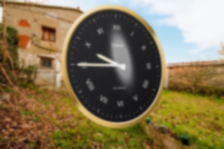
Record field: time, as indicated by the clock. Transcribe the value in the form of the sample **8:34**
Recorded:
**9:45**
